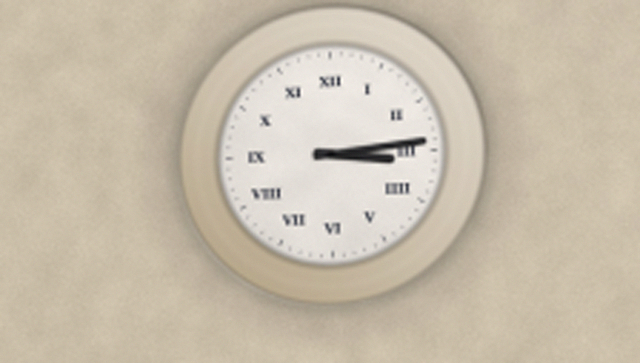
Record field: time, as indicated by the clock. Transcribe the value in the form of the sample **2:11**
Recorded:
**3:14**
